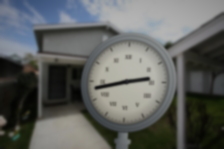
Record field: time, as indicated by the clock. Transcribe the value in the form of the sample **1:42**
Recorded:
**2:43**
